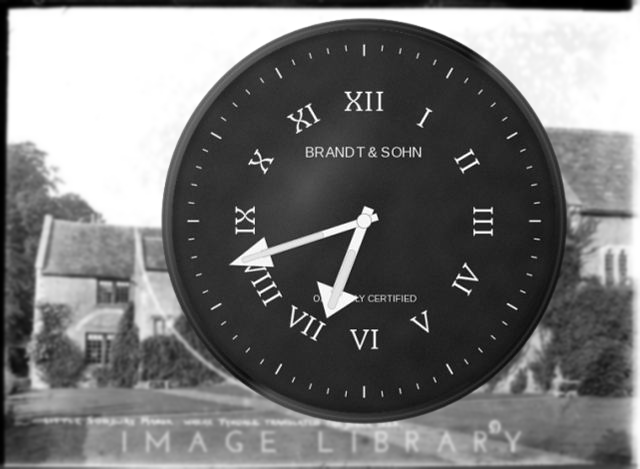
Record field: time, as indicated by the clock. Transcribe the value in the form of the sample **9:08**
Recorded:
**6:42**
